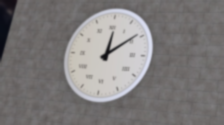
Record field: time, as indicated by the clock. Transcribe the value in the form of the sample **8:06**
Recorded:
**12:09**
